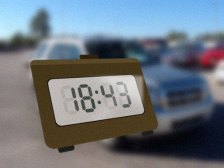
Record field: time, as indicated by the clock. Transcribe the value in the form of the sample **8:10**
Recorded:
**18:43**
